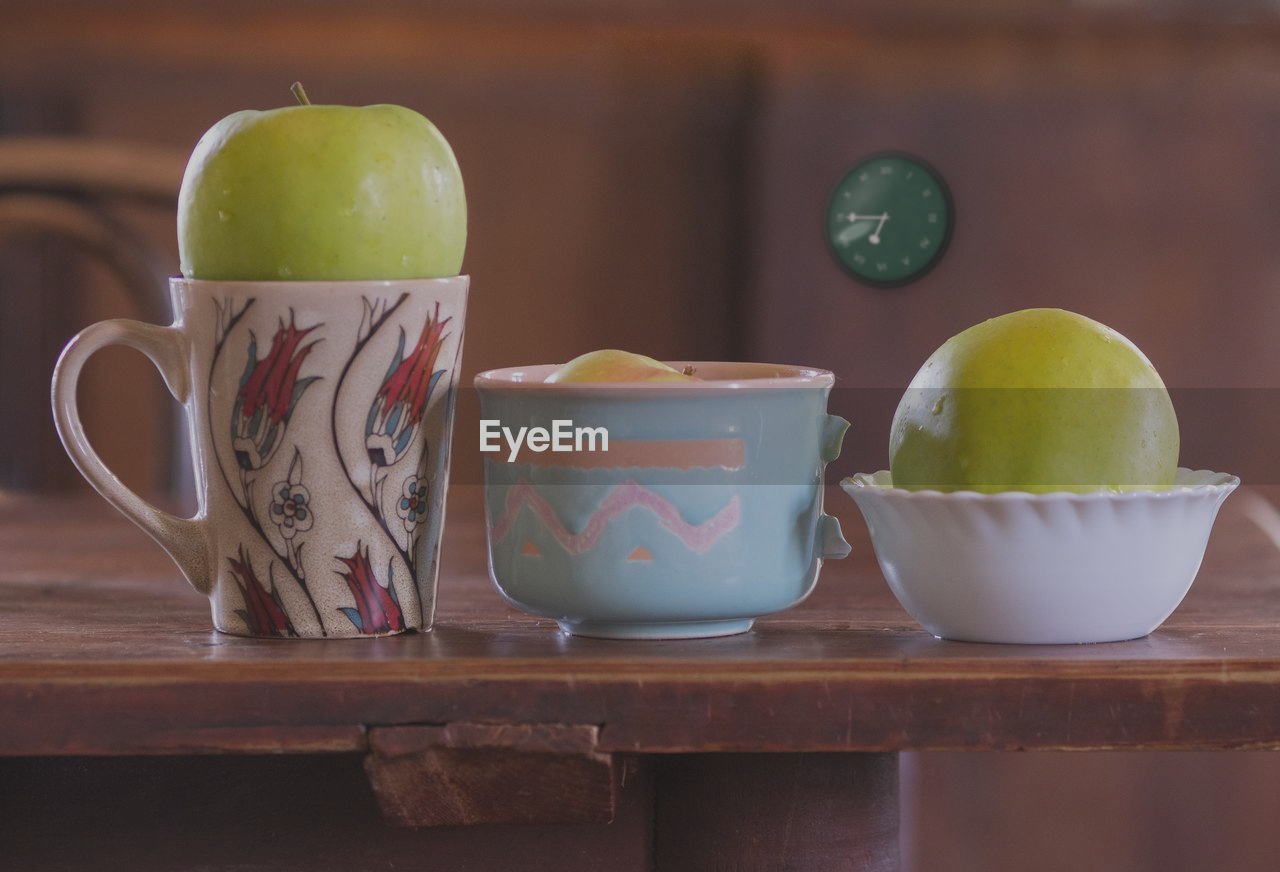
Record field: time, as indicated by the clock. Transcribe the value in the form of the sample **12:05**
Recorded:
**6:45**
